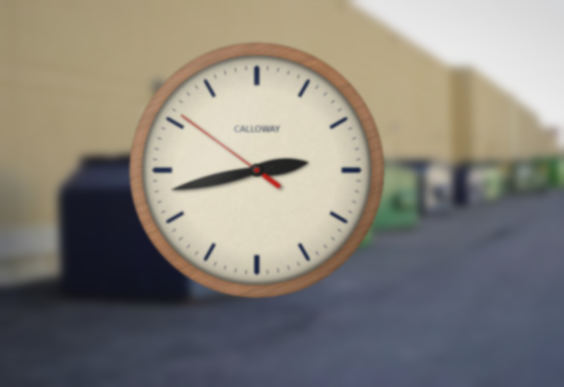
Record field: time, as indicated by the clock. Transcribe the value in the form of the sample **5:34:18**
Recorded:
**2:42:51**
